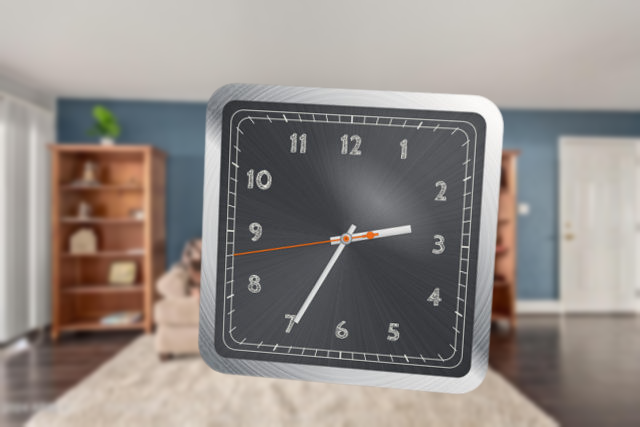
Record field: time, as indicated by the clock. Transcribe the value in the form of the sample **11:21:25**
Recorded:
**2:34:43**
